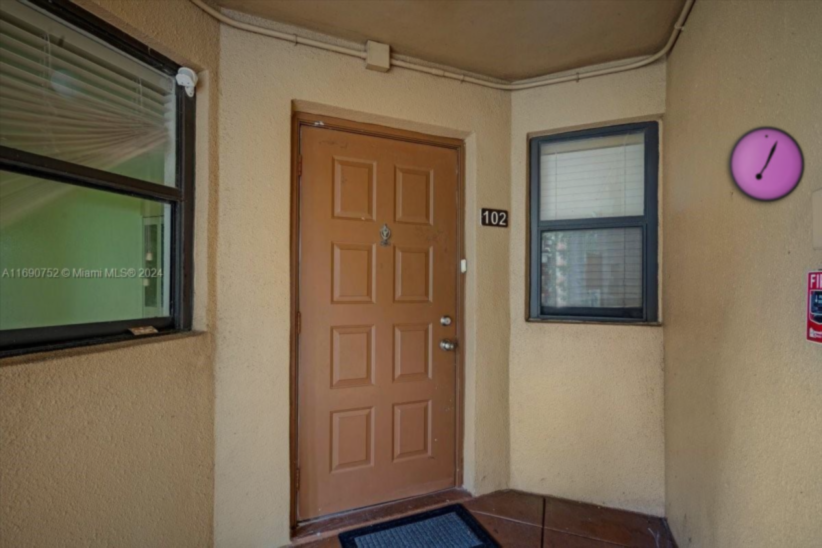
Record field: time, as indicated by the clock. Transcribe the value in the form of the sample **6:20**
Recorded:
**7:04**
